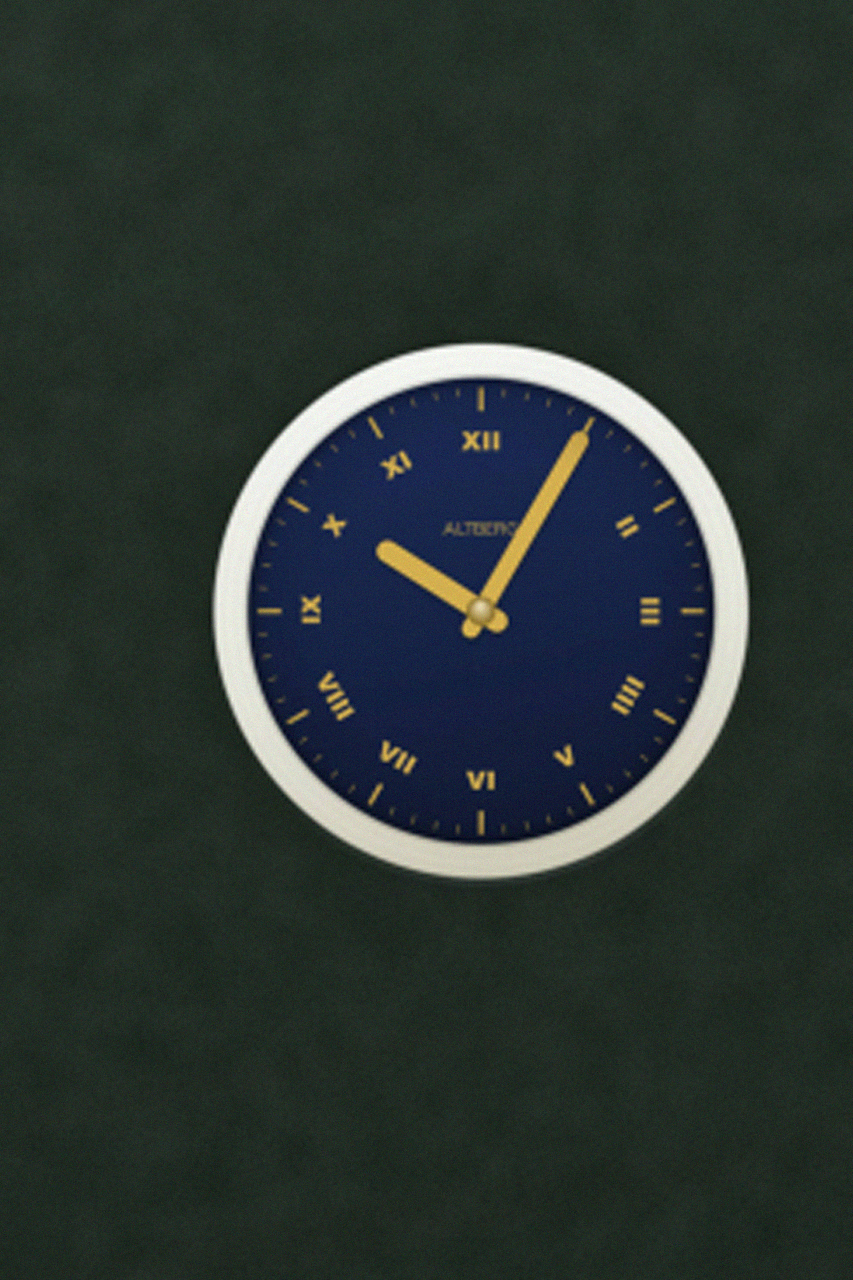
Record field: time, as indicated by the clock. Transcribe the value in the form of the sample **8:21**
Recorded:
**10:05**
